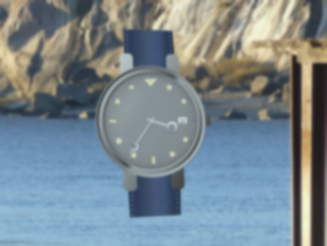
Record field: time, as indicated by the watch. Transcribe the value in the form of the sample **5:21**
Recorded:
**3:36**
